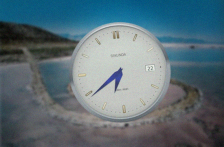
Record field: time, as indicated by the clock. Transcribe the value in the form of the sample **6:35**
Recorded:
**6:39**
